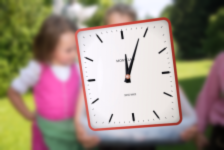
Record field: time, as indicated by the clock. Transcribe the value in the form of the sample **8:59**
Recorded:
**12:04**
